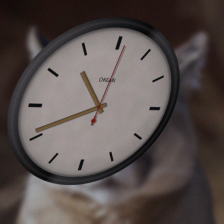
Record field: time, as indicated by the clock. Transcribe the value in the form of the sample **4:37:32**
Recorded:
**10:41:01**
